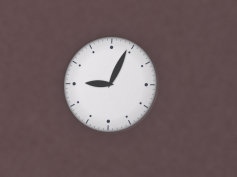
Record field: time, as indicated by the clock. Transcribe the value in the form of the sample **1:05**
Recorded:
**9:04**
